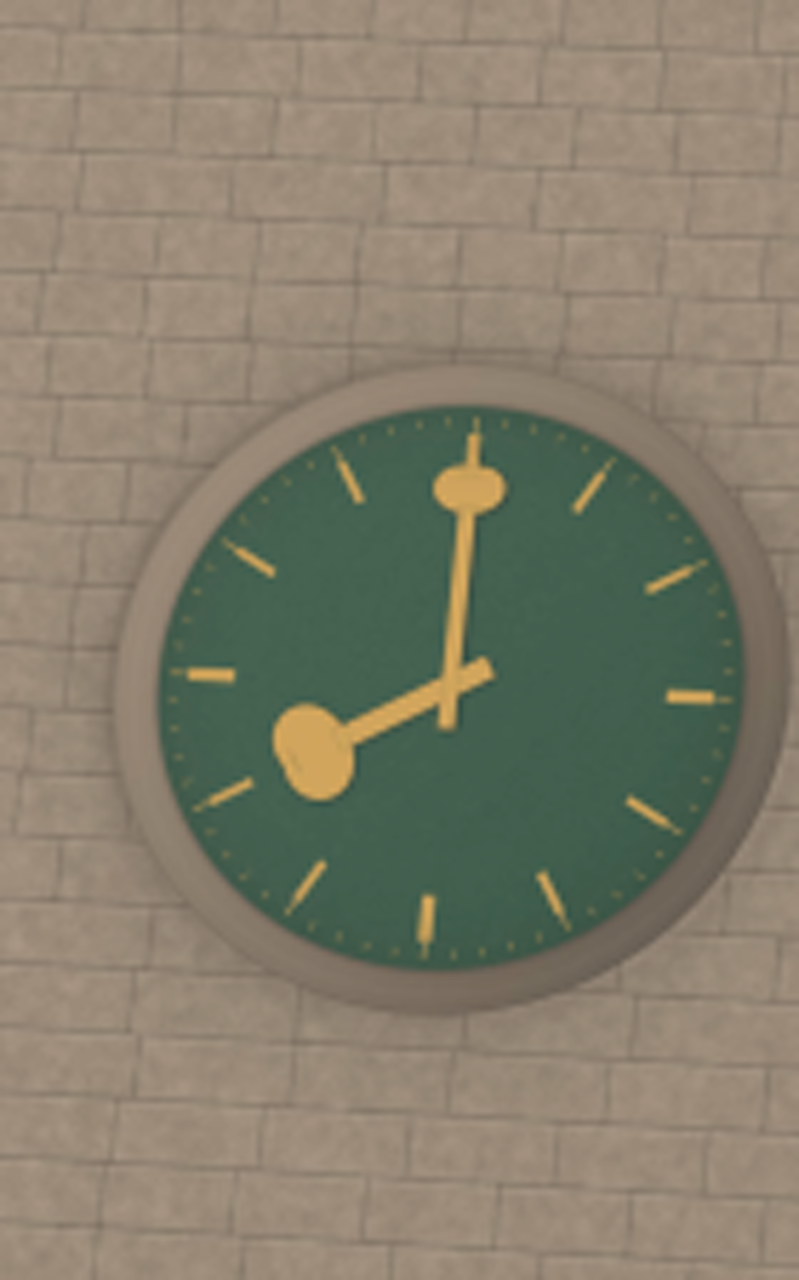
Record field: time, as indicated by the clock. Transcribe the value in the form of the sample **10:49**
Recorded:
**8:00**
